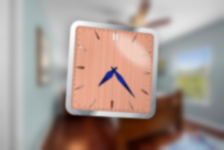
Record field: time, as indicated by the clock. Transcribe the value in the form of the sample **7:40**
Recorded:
**7:23**
